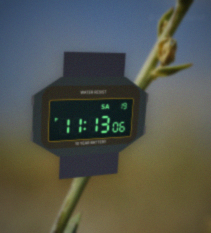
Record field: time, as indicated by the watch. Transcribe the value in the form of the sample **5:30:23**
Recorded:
**11:13:06**
